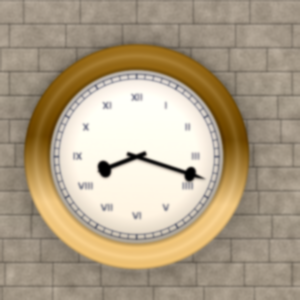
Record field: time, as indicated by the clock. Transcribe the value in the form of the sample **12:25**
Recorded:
**8:18**
